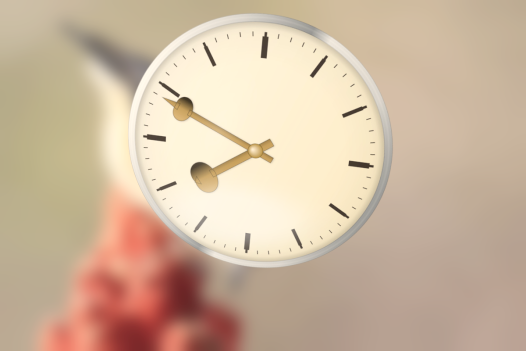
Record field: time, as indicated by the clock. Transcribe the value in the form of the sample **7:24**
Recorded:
**7:49**
